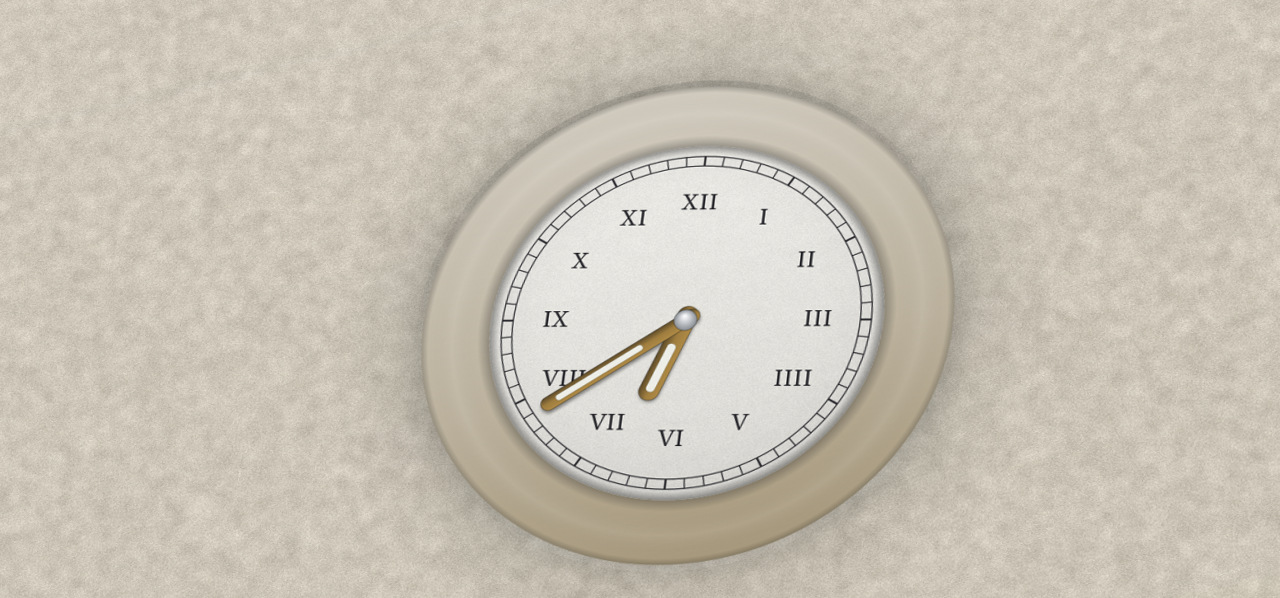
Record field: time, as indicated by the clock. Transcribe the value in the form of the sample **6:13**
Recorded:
**6:39**
